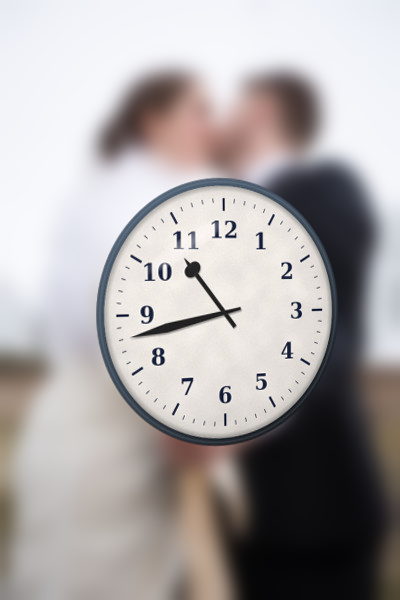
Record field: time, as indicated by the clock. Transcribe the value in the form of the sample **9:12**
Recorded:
**10:43**
